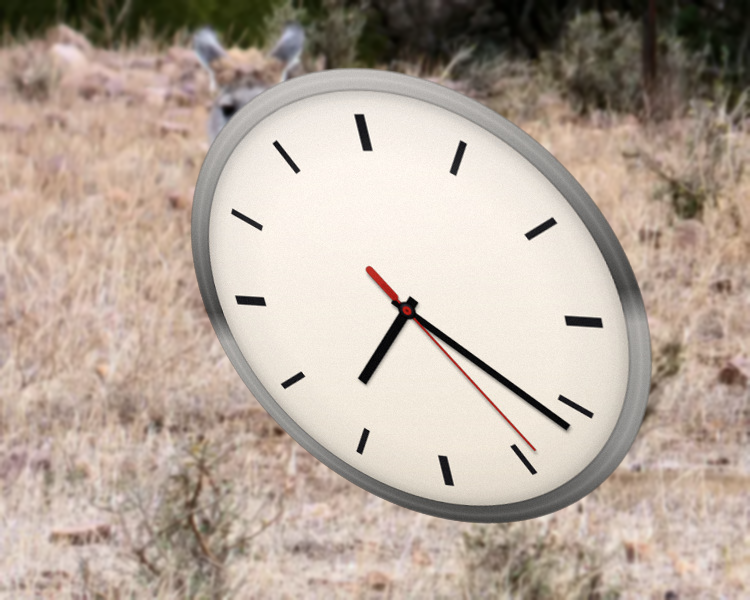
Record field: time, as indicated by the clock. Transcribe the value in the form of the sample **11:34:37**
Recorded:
**7:21:24**
